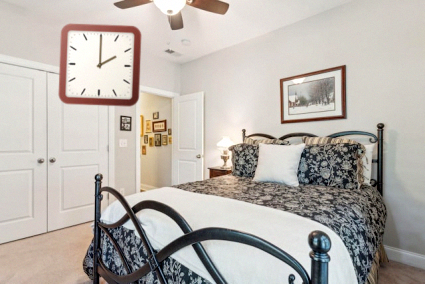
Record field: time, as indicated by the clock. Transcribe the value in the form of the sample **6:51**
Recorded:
**2:00**
